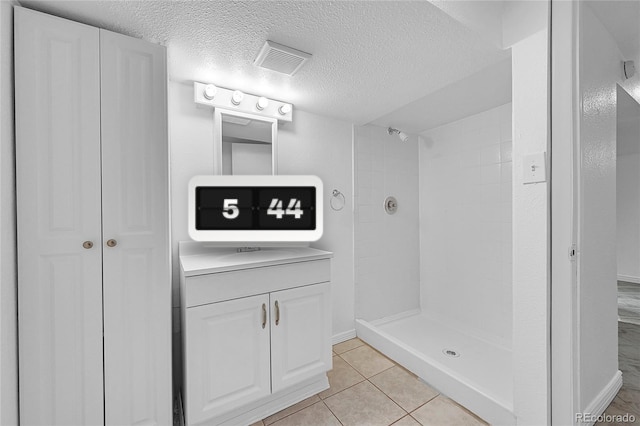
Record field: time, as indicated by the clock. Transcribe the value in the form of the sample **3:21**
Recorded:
**5:44**
